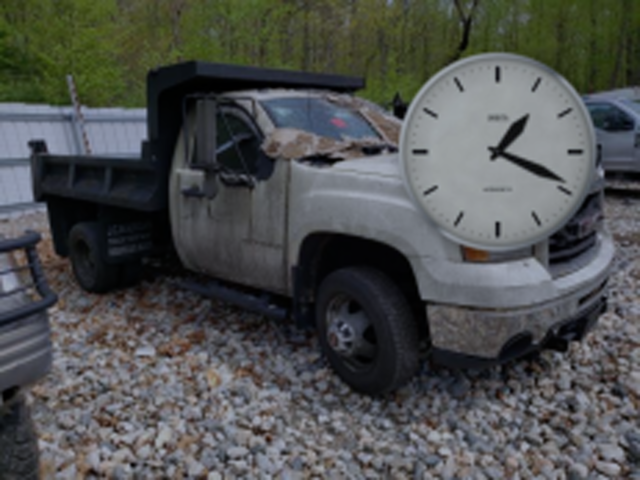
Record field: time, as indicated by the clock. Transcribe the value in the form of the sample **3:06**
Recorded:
**1:19**
